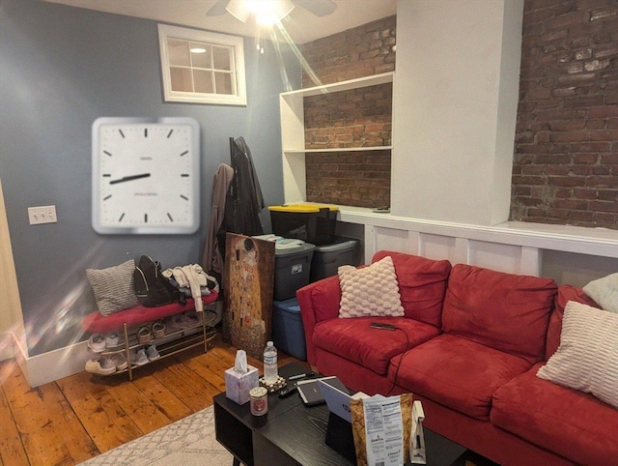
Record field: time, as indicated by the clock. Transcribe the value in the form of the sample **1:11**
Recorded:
**8:43**
